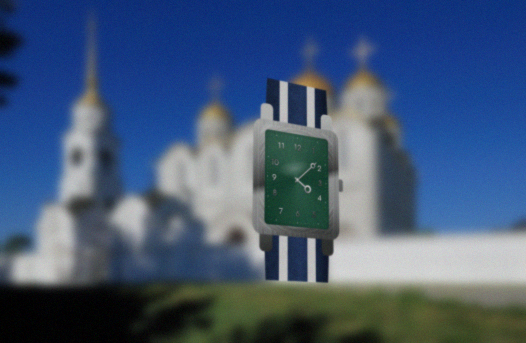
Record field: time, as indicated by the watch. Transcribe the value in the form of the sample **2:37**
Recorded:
**4:08**
